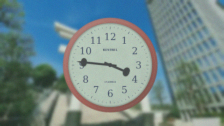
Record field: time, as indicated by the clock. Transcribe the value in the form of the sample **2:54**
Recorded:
**3:46**
